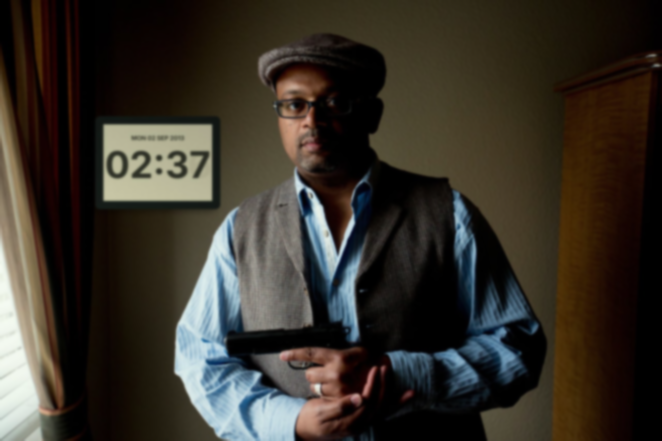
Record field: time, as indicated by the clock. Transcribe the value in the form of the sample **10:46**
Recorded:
**2:37**
